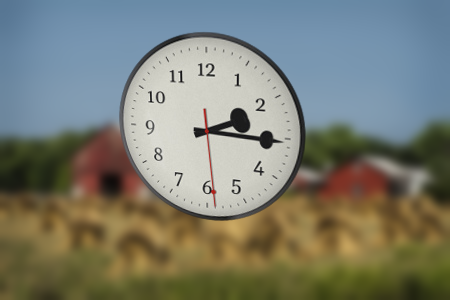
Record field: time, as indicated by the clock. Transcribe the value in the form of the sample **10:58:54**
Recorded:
**2:15:29**
